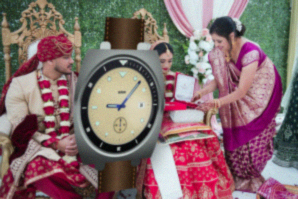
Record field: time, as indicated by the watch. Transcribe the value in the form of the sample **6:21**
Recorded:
**9:07**
